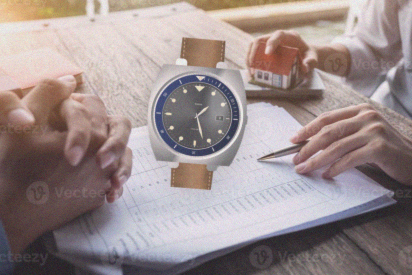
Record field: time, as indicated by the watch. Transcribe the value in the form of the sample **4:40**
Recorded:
**1:27**
